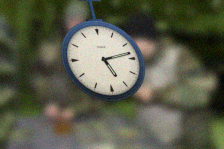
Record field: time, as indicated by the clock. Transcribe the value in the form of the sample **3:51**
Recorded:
**5:13**
